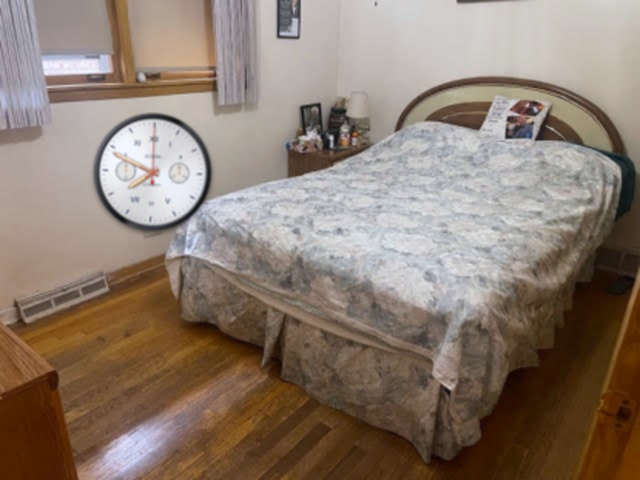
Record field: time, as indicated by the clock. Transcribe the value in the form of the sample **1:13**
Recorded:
**7:49**
